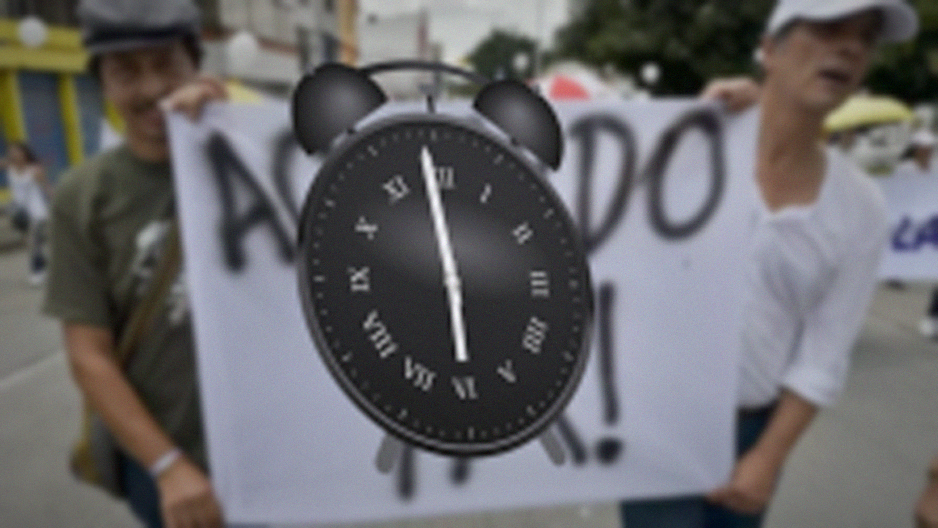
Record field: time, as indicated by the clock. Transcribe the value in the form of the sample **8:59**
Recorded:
**5:59**
